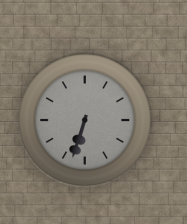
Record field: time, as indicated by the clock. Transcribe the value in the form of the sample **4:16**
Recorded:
**6:33**
